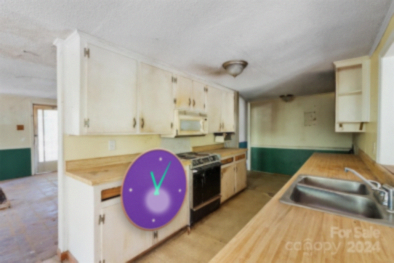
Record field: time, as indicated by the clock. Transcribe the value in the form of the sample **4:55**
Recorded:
**11:04**
